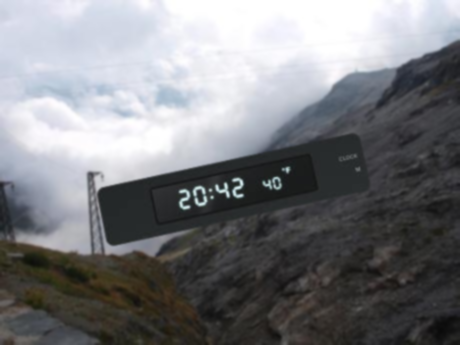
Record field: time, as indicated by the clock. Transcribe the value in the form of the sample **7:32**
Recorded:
**20:42**
